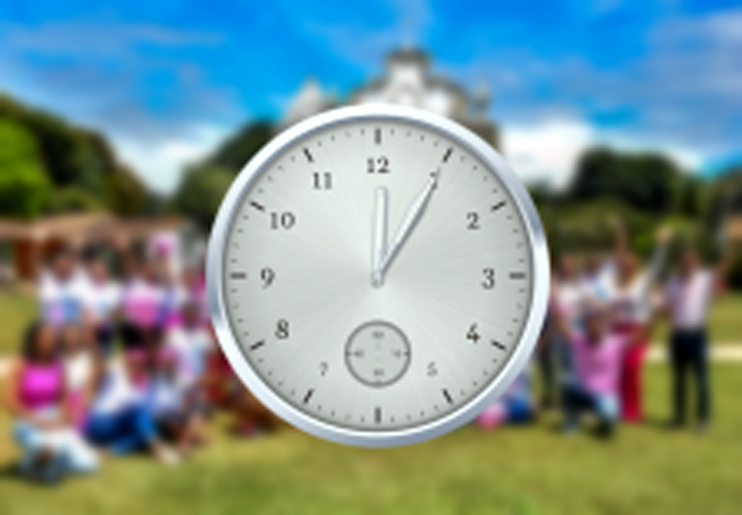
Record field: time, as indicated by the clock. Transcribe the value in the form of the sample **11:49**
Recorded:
**12:05**
